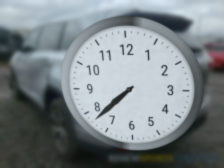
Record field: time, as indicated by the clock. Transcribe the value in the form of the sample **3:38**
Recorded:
**7:38**
